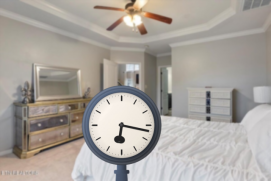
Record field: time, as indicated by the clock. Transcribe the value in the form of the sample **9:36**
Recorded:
**6:17**
